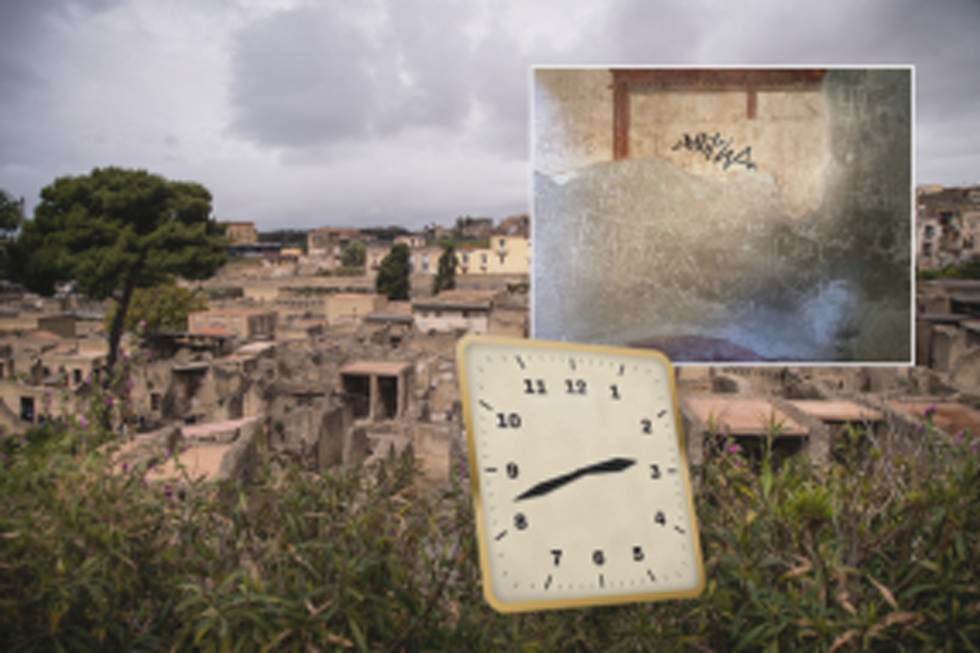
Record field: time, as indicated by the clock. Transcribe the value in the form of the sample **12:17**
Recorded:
**2:42**
